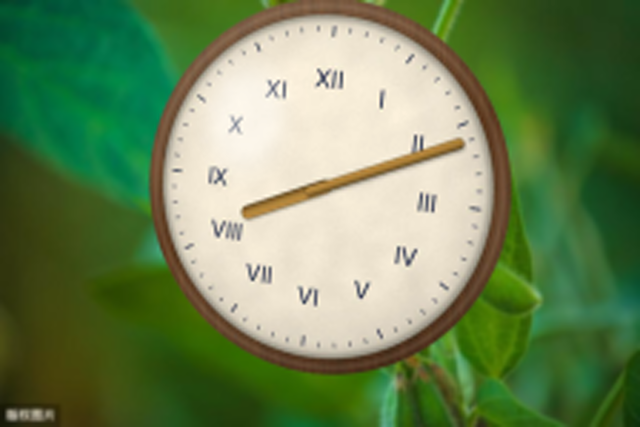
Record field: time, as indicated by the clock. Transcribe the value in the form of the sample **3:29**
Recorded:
**8:11**
